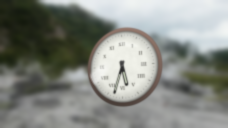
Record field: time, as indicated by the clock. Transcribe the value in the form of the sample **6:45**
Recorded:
**5:33**
